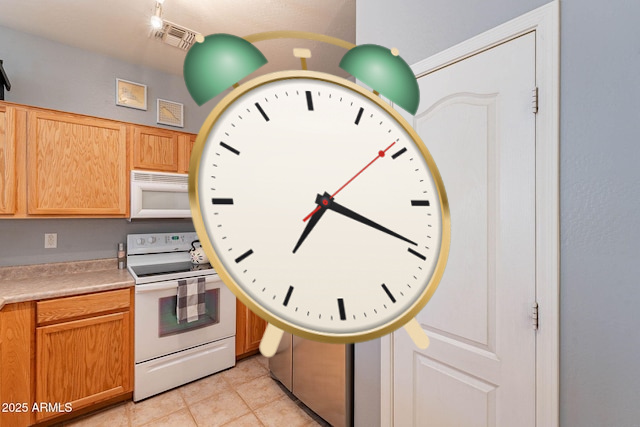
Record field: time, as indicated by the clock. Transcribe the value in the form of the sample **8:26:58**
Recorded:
**7:19:09**
